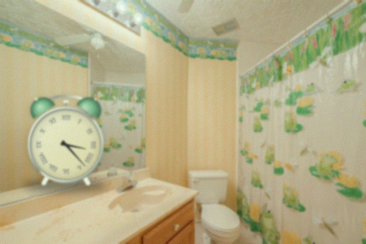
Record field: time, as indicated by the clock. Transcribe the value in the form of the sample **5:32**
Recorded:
**3:23**
